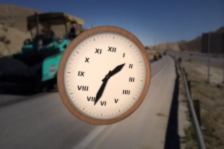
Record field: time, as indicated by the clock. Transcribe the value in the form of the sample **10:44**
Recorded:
**1:33**
